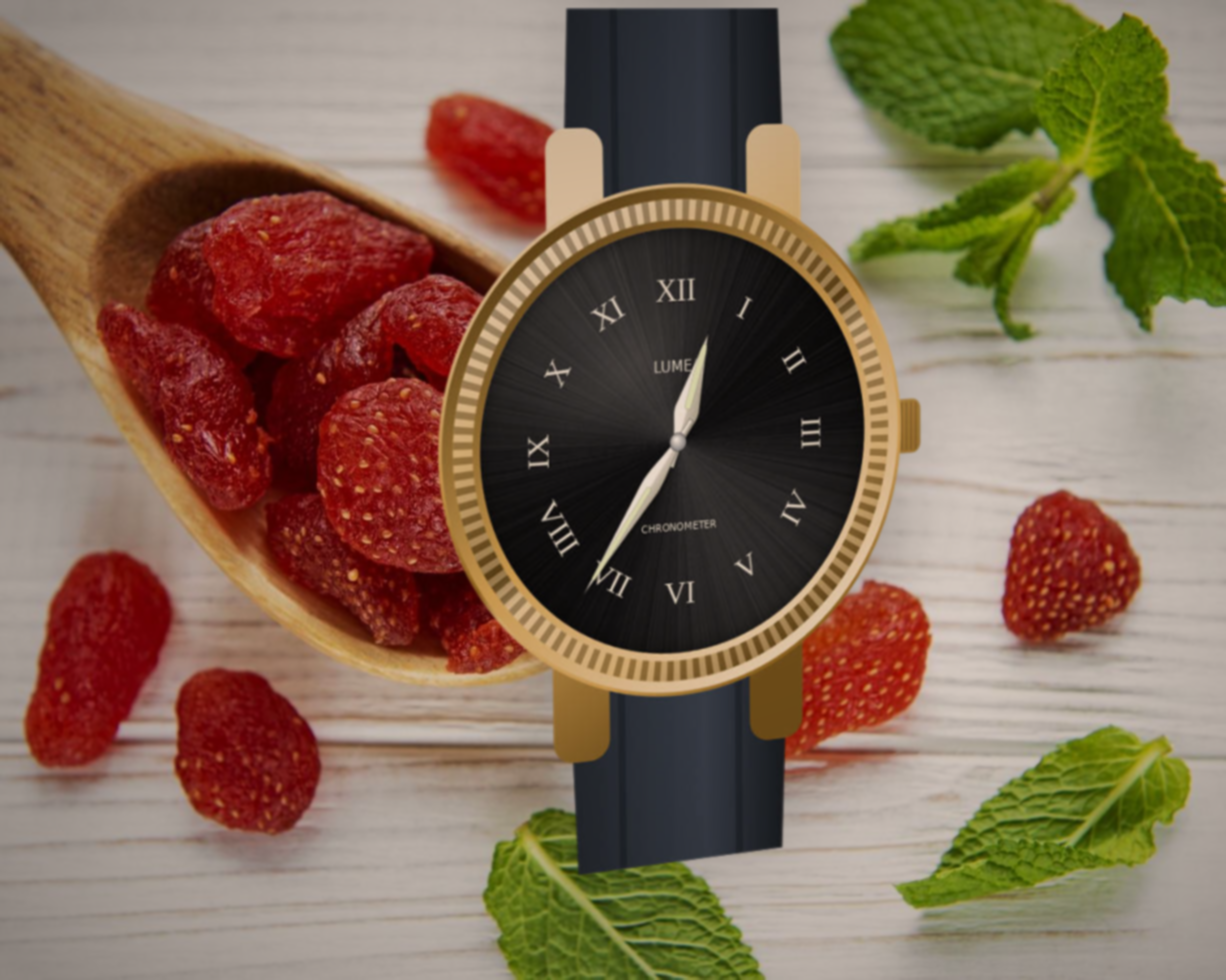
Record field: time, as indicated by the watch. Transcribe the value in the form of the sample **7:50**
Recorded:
**12:36**
